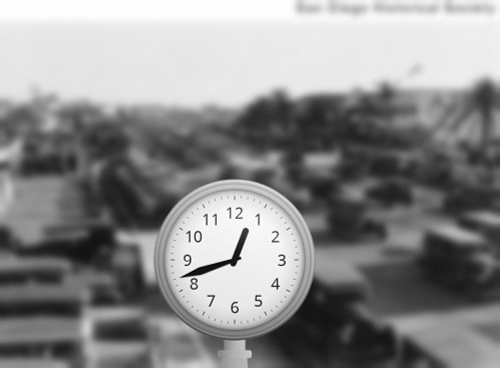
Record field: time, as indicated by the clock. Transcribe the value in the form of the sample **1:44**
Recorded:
**12:42**
